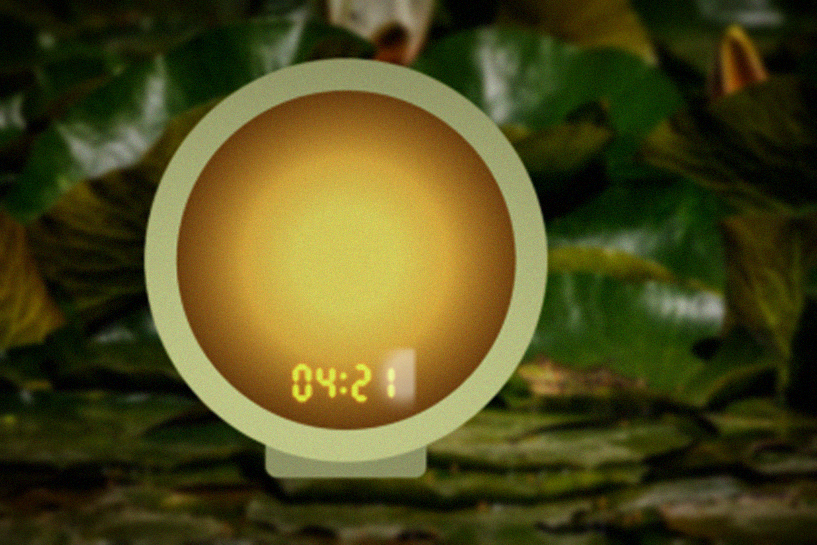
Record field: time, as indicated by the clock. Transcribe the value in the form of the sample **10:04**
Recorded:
**4:21**
